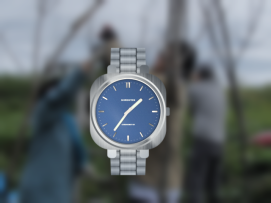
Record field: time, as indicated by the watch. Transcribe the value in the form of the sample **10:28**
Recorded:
**1:36**
